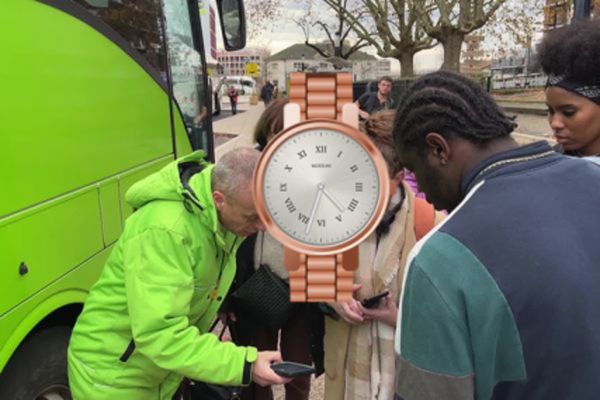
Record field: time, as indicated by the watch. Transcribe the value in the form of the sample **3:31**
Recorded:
**4:33**
